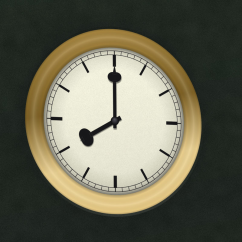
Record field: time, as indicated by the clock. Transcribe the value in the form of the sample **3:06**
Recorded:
**8:00**
